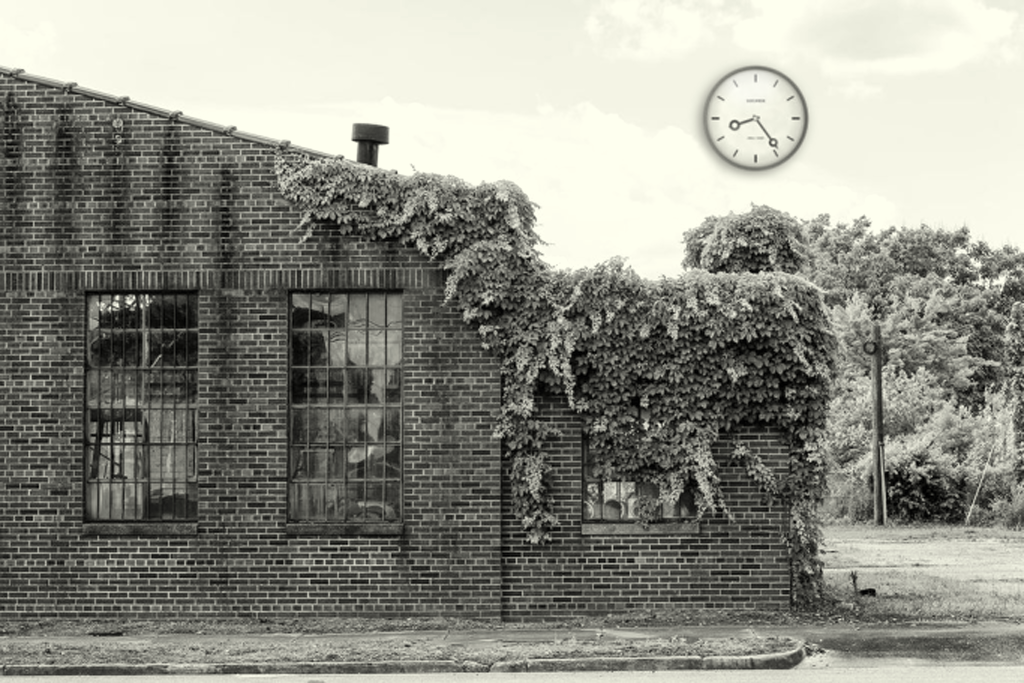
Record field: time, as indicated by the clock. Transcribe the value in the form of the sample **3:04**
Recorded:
**8:24**
